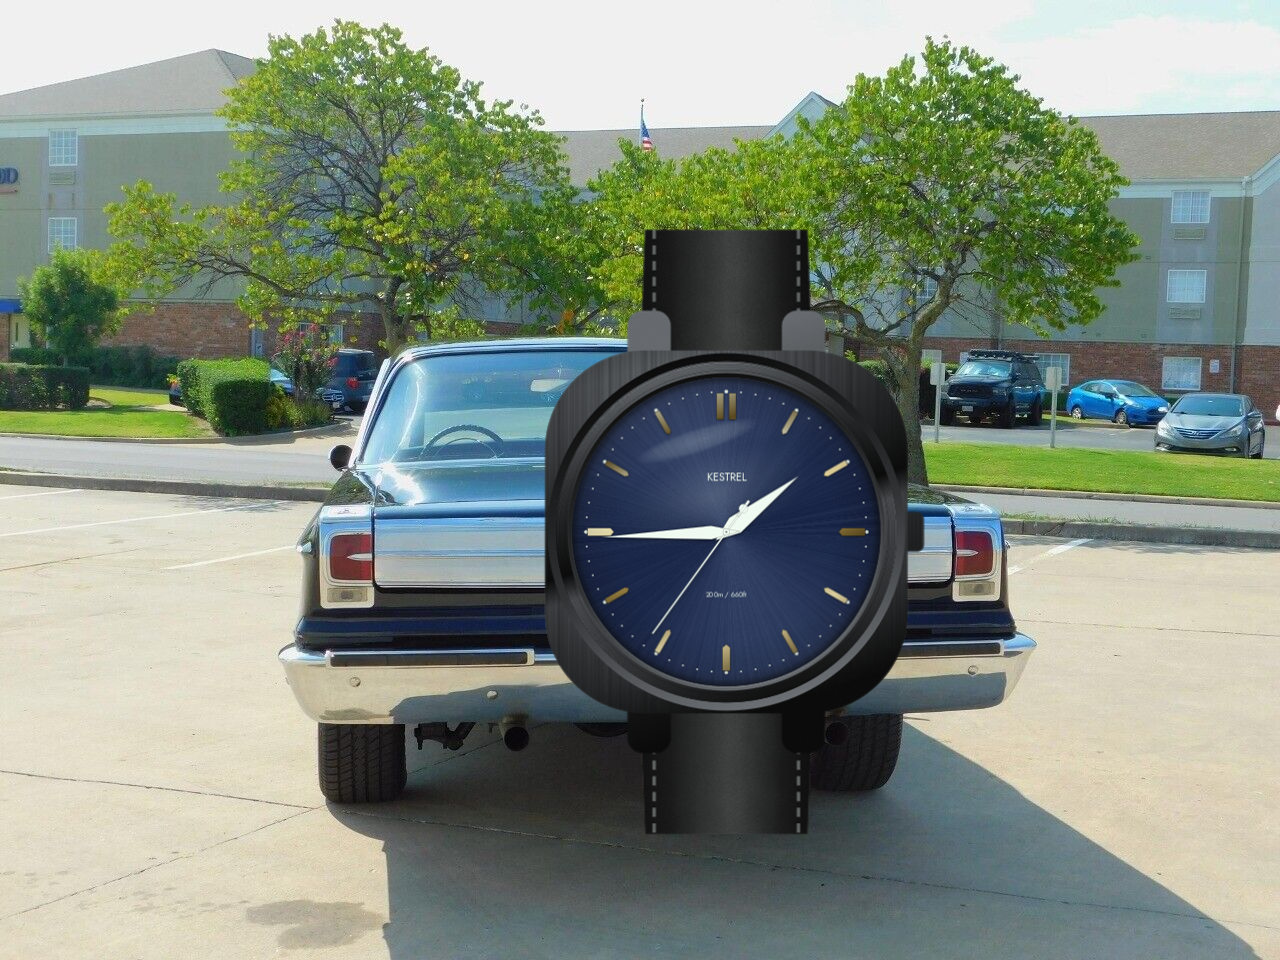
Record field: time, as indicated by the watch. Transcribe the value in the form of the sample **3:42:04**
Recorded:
**1:44:36**
